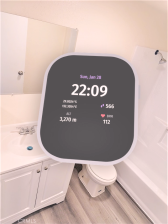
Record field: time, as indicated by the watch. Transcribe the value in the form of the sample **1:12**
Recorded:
**22:09**
